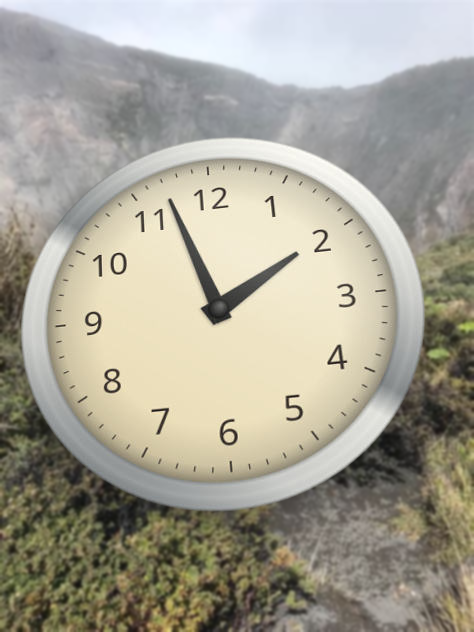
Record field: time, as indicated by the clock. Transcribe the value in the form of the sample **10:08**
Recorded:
**1:57**
